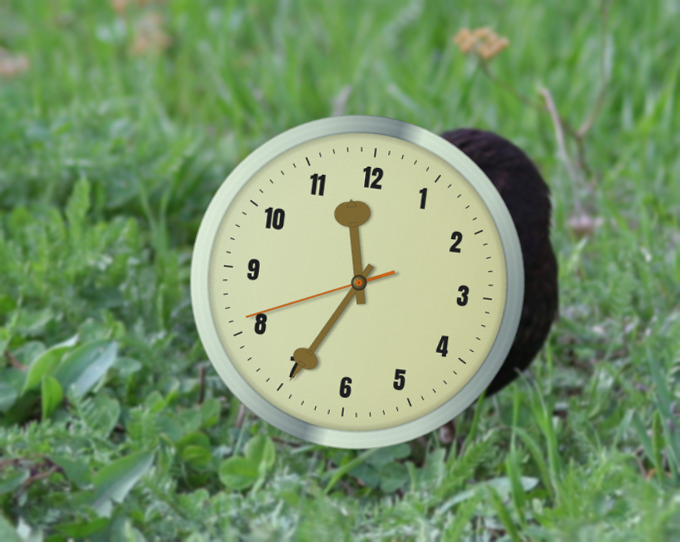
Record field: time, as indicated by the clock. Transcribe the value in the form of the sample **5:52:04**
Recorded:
**11:34:41**
